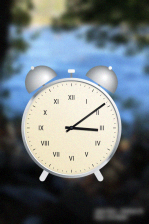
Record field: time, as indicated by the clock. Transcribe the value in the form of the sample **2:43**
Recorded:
**3:09**
